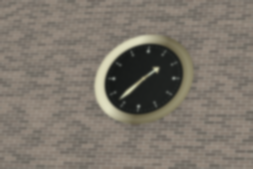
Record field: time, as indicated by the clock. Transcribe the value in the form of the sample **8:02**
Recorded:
**1:37**
